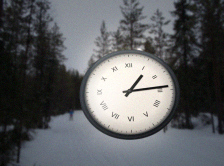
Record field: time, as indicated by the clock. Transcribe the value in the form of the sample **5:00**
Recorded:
**1:14**
